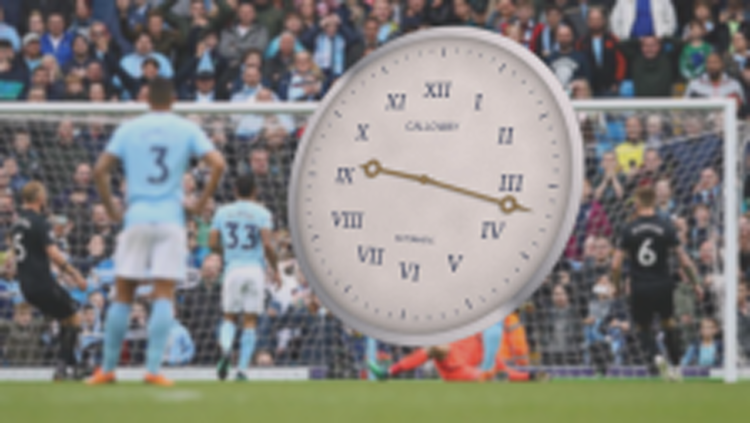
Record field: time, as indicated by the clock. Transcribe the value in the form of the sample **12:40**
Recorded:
**9:17**
